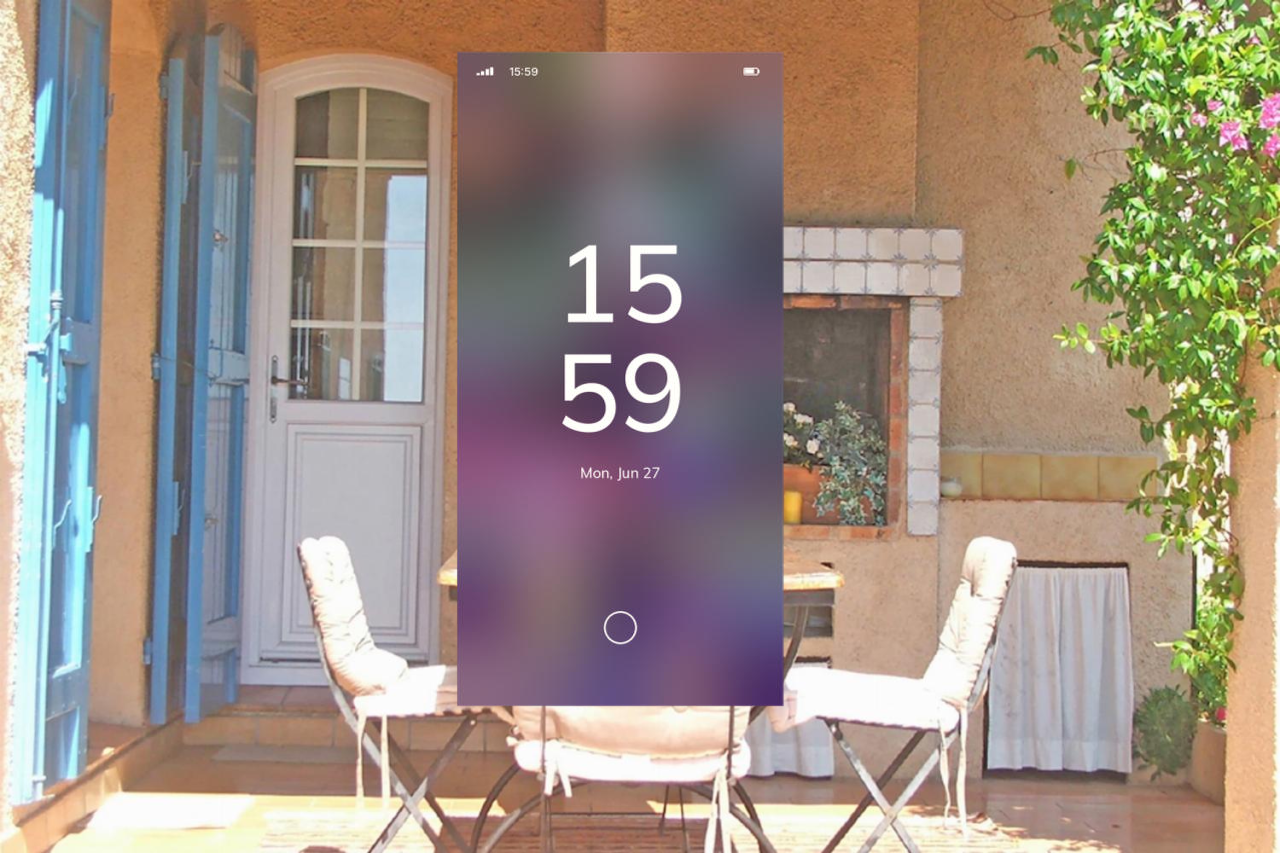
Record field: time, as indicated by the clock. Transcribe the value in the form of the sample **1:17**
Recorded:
**15:59**
